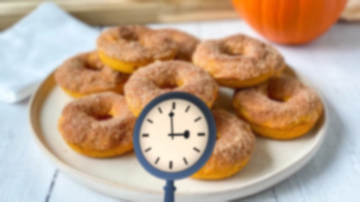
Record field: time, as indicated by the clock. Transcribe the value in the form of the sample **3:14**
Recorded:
**2:59**
